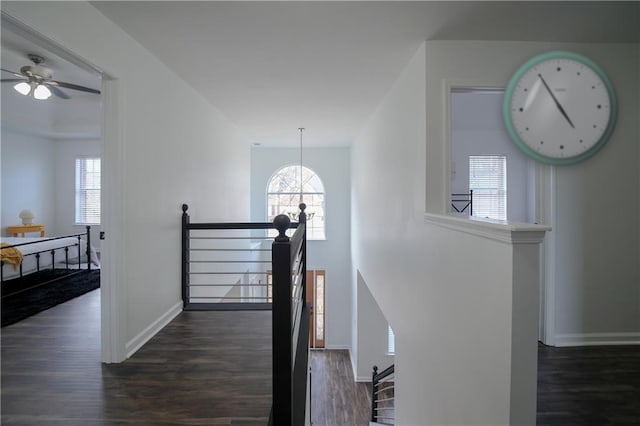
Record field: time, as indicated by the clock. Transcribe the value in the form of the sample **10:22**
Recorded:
**4:55**
